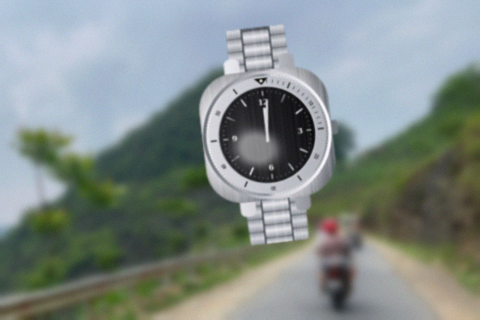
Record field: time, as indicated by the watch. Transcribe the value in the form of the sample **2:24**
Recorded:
**12:01**
